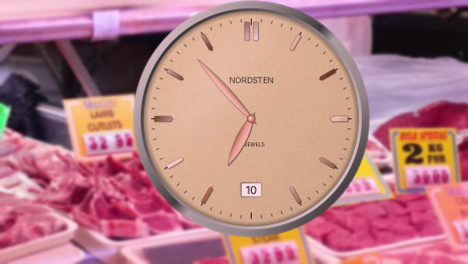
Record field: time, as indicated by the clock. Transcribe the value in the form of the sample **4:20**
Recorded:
**6:53**
